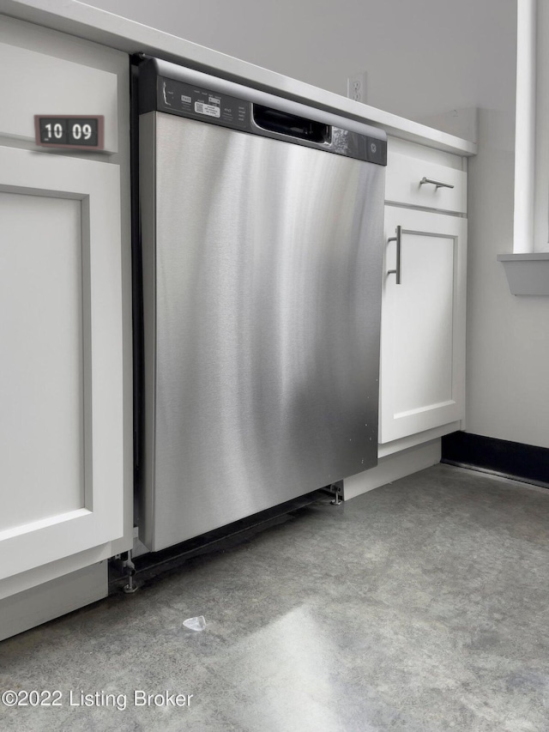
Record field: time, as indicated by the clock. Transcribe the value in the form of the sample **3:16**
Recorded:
**10:09**
